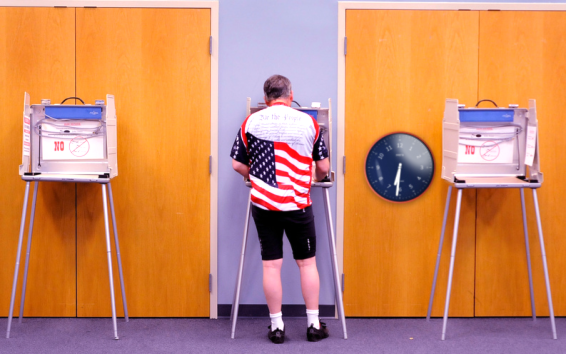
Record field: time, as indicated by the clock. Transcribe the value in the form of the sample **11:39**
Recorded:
**6:31**
